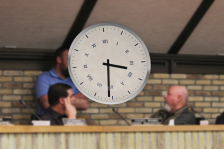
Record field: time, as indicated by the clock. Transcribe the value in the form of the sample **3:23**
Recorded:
**3:31**
